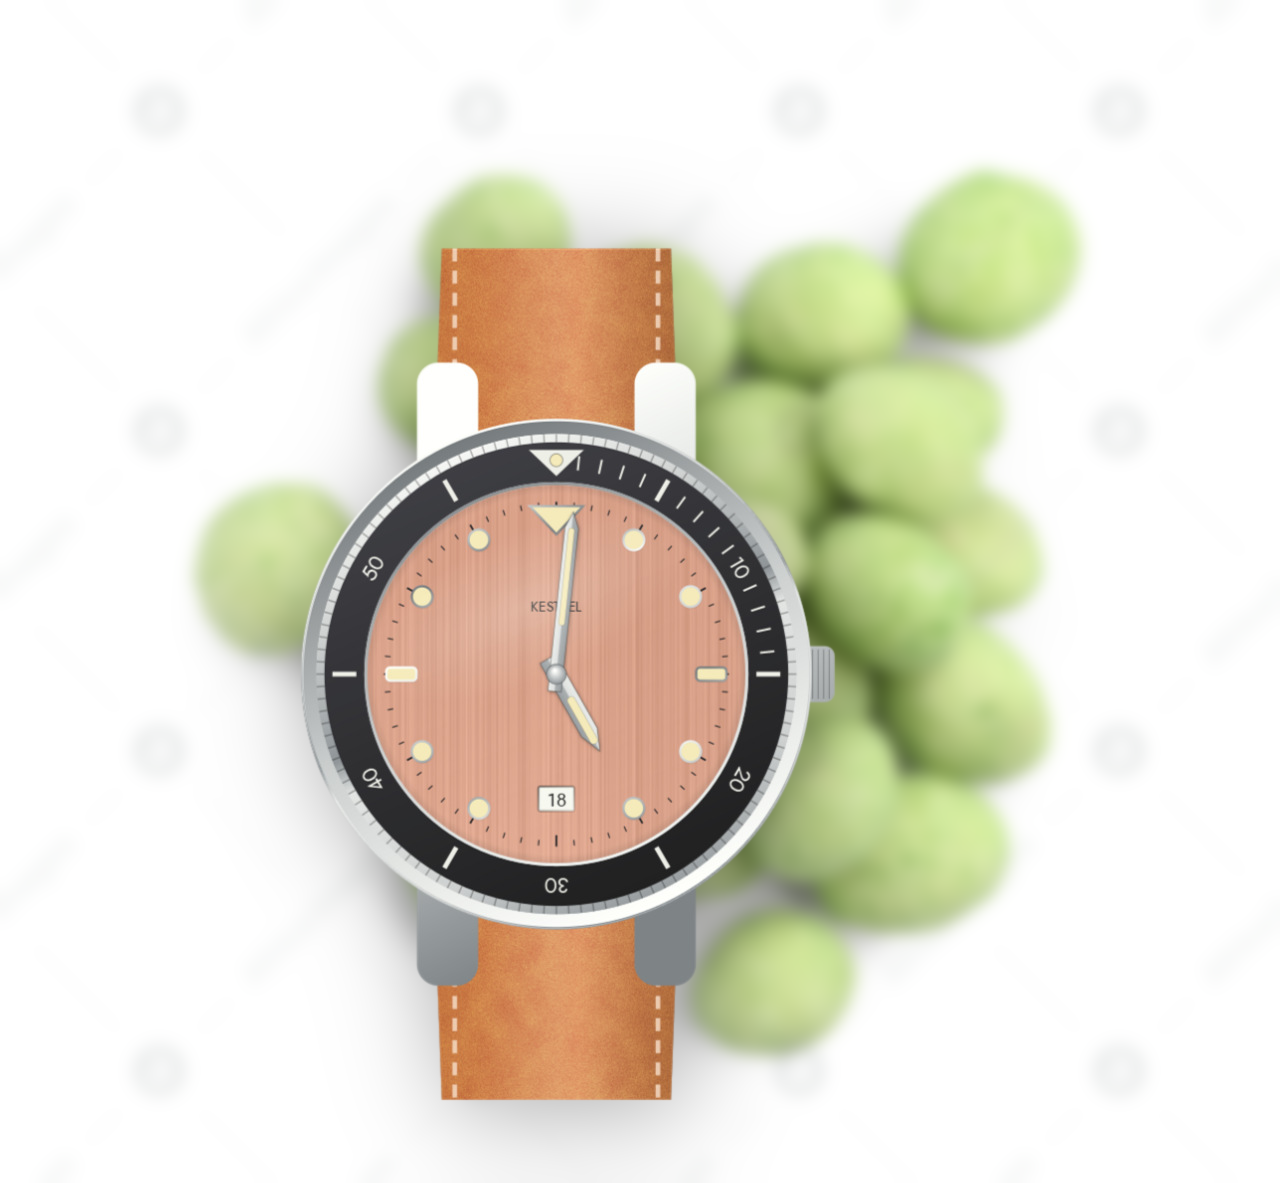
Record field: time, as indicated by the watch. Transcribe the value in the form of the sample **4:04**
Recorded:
**5:01**
